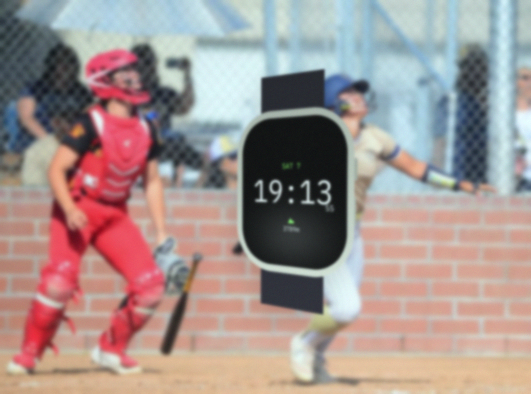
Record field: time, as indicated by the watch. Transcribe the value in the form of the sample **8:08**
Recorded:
**19:13**
